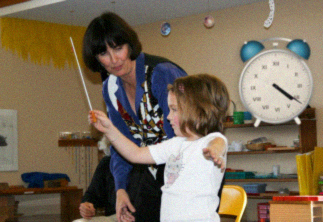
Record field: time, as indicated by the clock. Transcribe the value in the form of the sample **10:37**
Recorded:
**4:21**
